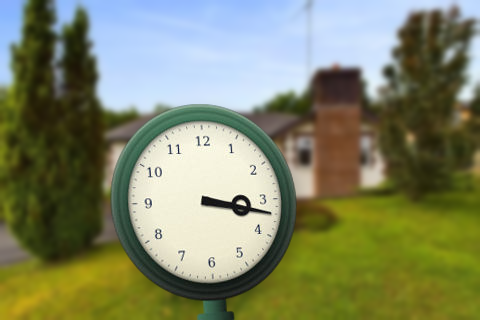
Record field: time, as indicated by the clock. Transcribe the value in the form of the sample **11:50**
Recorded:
**3:17**
